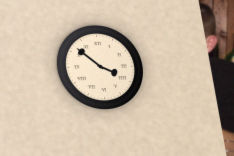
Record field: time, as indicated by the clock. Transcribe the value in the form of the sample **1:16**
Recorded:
**3:52**
